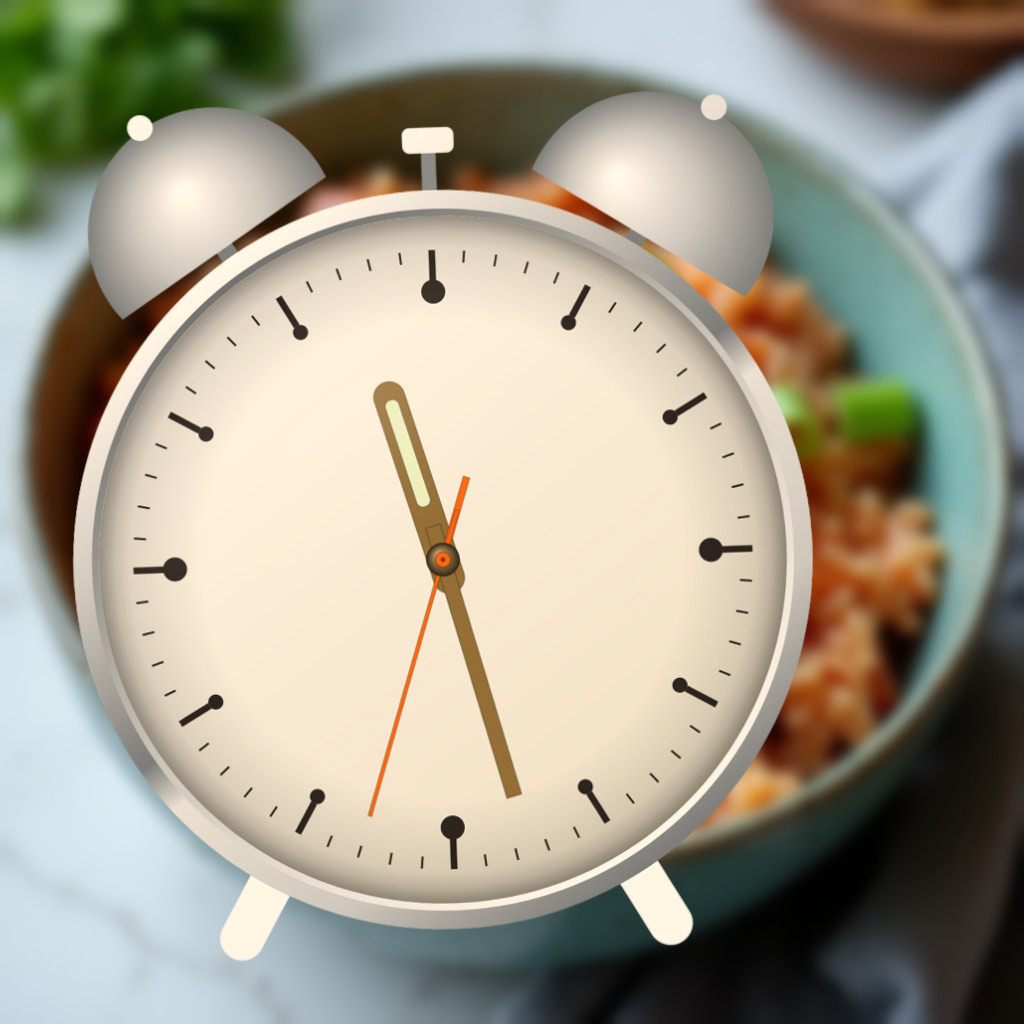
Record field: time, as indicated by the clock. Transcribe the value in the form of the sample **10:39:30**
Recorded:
**11:27:33**
